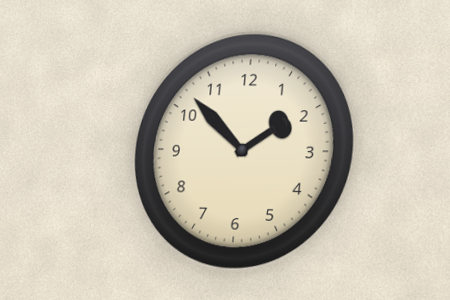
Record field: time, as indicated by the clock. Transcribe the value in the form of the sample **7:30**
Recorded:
**1:52**
